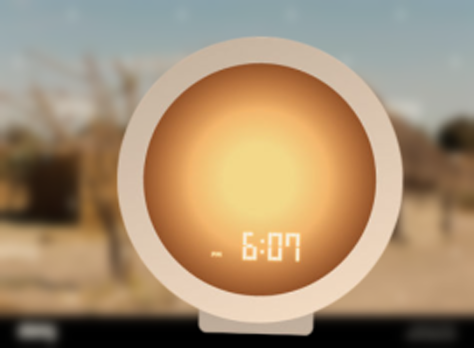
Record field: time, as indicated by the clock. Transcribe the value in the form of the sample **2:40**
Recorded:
**6:07**
